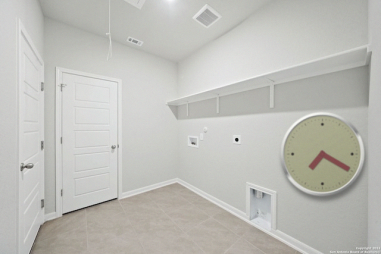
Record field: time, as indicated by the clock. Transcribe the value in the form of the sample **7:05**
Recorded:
**7:20**
